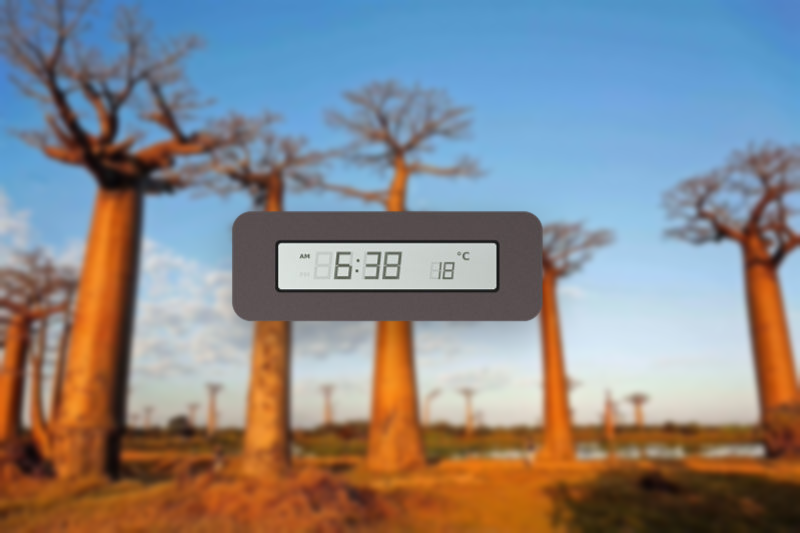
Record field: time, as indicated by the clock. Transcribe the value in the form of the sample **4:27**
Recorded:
**6:38**
